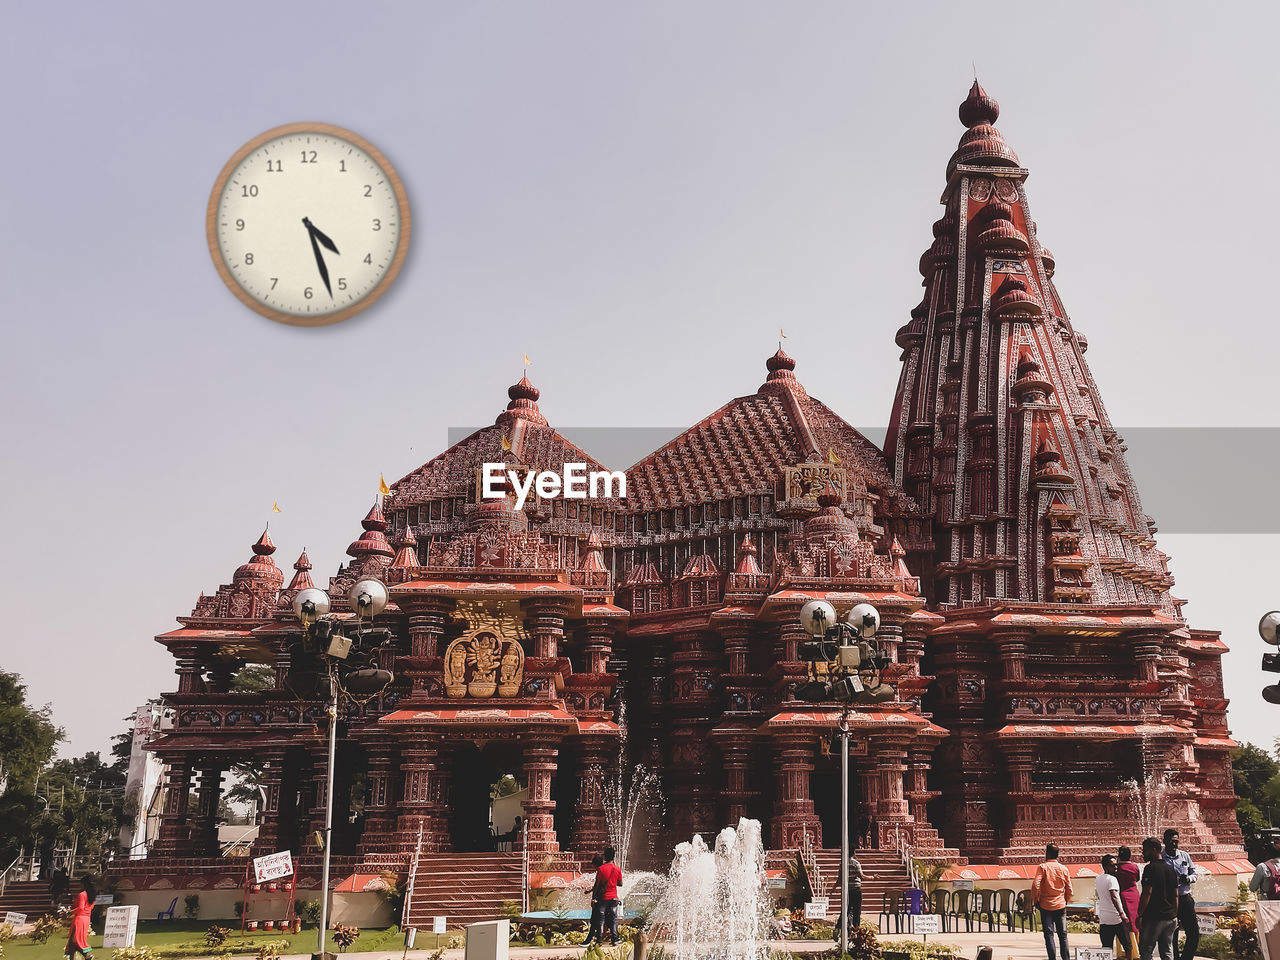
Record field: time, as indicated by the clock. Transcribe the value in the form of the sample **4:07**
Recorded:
**4:27**
